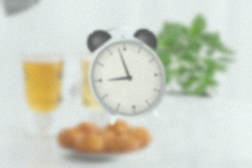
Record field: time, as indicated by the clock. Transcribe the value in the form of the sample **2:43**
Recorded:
**8:58**
